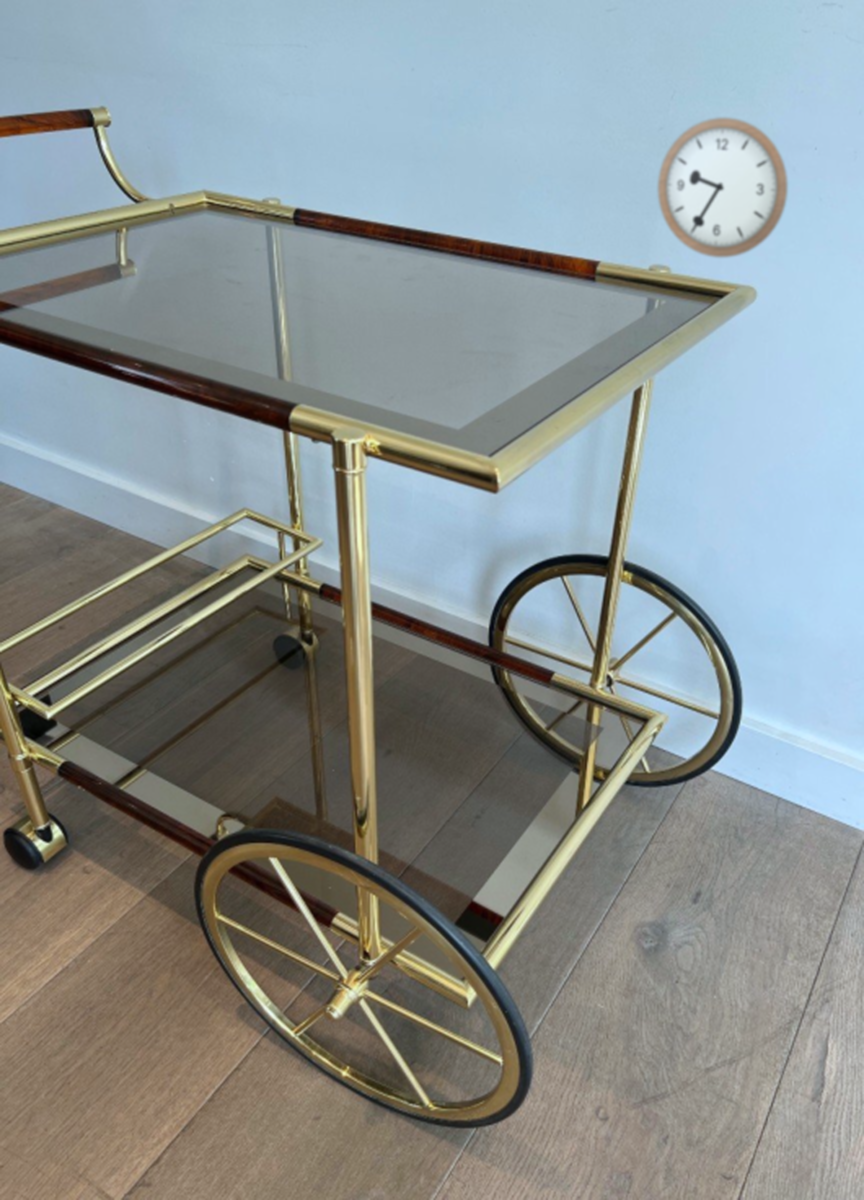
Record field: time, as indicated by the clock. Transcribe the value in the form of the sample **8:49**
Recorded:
**9:35**
